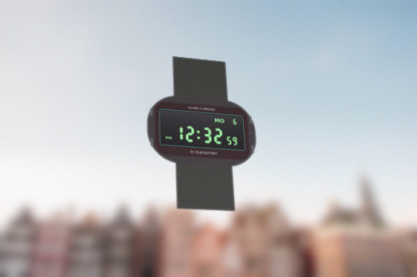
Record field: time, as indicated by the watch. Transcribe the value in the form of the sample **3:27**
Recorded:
**12:32**
